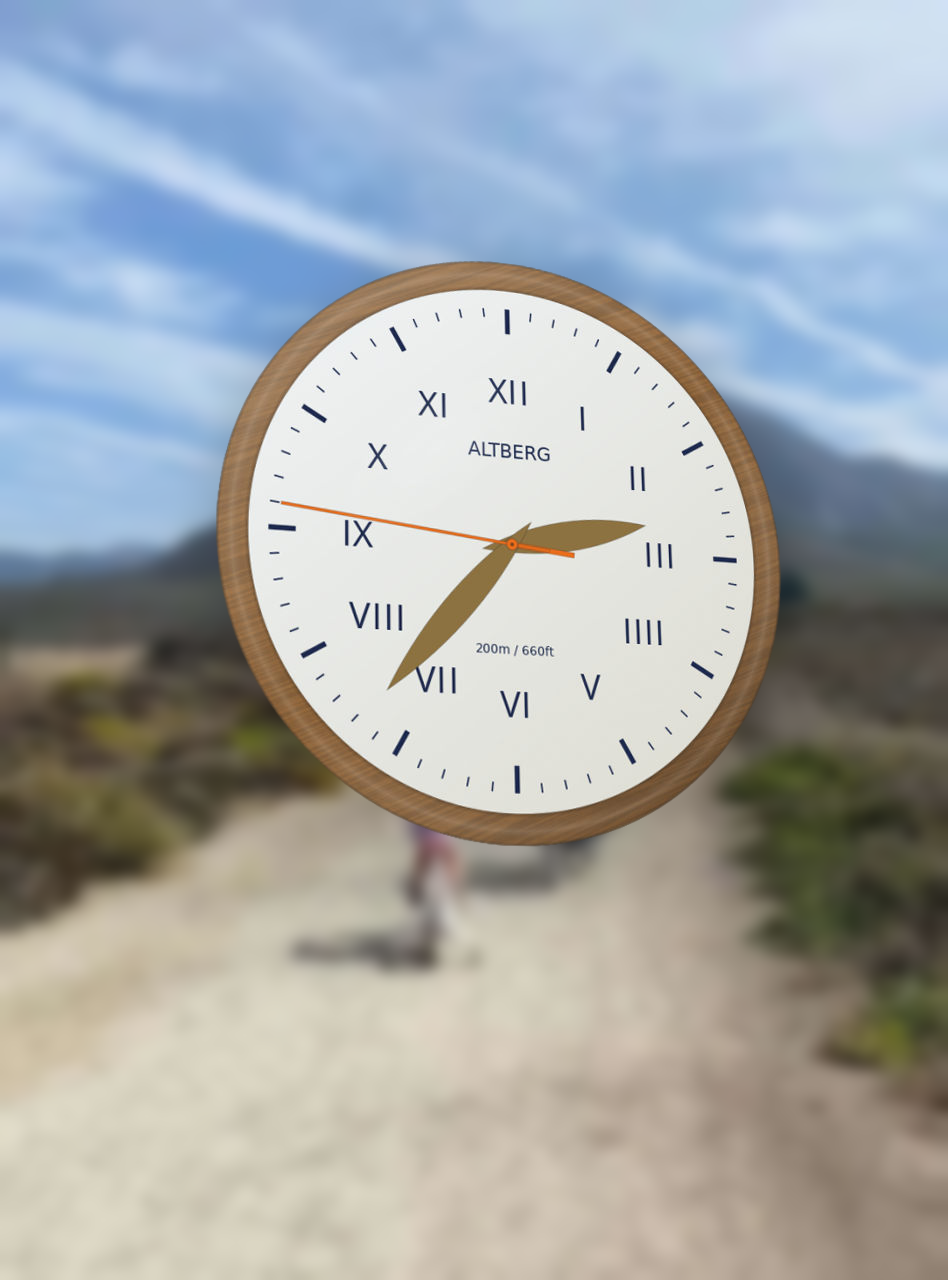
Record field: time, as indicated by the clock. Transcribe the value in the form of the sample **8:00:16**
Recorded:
**2:36:46**
